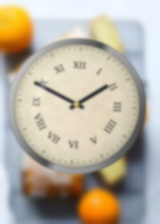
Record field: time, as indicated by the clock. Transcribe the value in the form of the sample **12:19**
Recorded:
**1:49**
